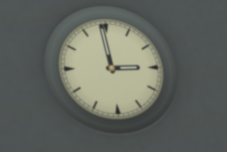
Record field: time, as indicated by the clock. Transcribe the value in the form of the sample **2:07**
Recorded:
**2:59**
